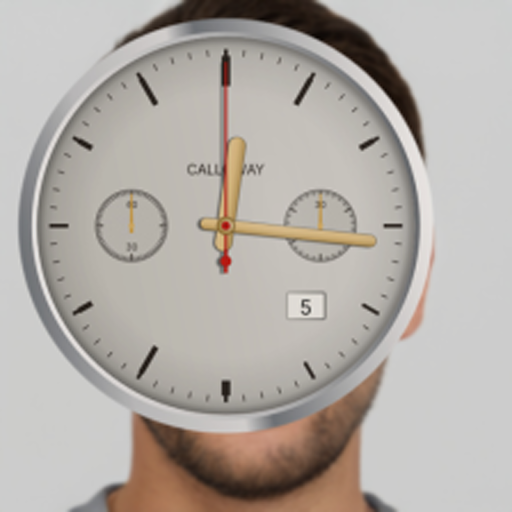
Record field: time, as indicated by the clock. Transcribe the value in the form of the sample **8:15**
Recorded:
**12:16**
